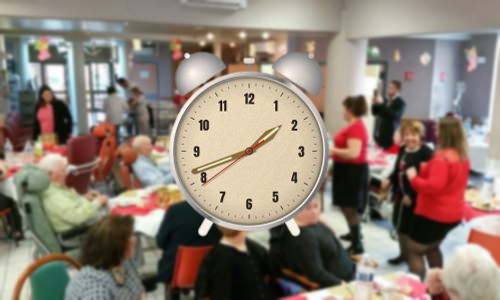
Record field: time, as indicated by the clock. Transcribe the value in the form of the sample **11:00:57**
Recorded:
**1:41:39**
